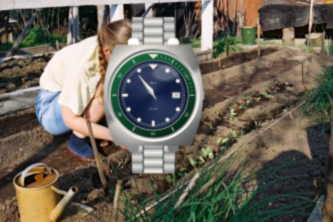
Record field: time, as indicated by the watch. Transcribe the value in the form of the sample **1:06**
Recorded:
**10:54**
